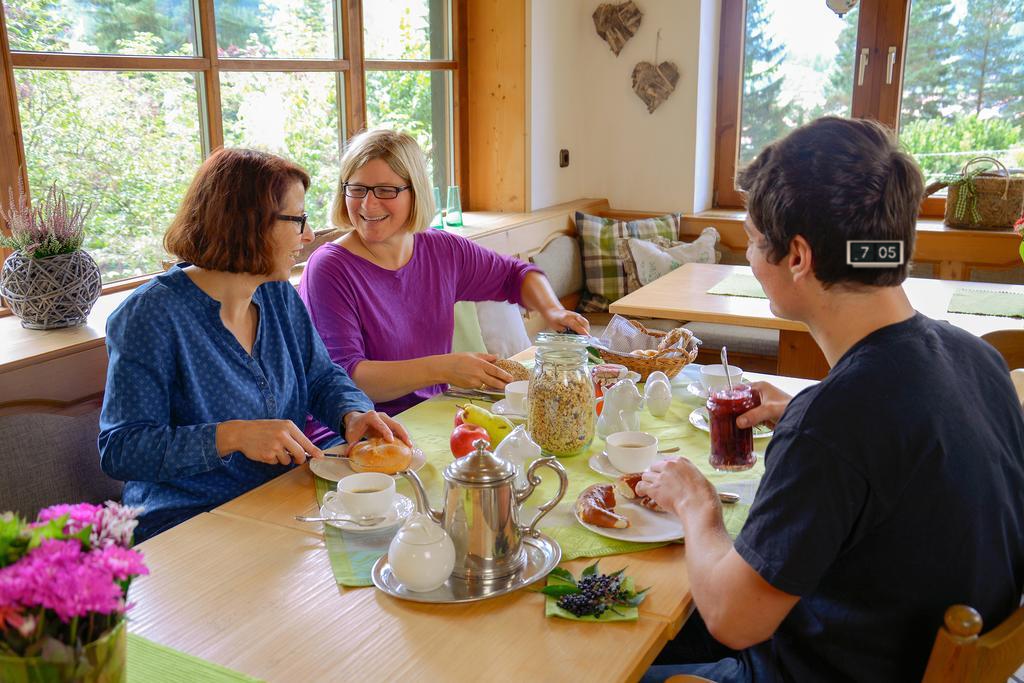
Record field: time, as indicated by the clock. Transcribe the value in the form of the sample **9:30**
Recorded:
**7:05**
